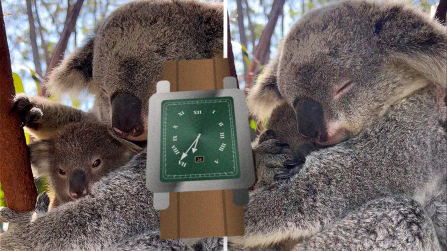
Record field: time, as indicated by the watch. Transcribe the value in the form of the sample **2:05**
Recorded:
**6:36**
